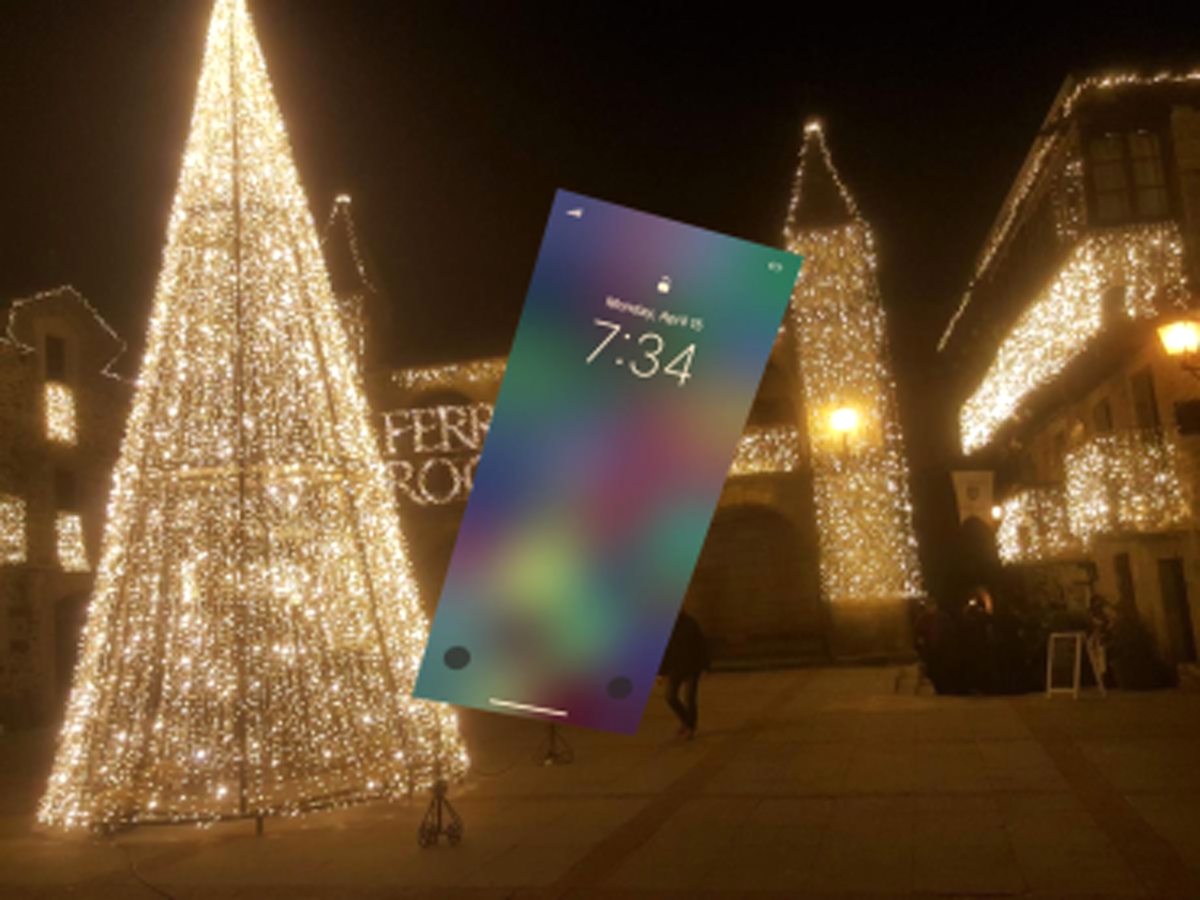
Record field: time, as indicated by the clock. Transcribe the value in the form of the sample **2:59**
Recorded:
**7:34**
